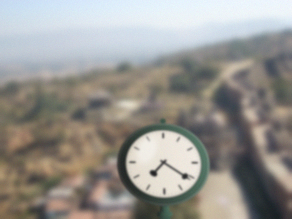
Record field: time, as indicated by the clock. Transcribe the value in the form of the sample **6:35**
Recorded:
**7:21**
